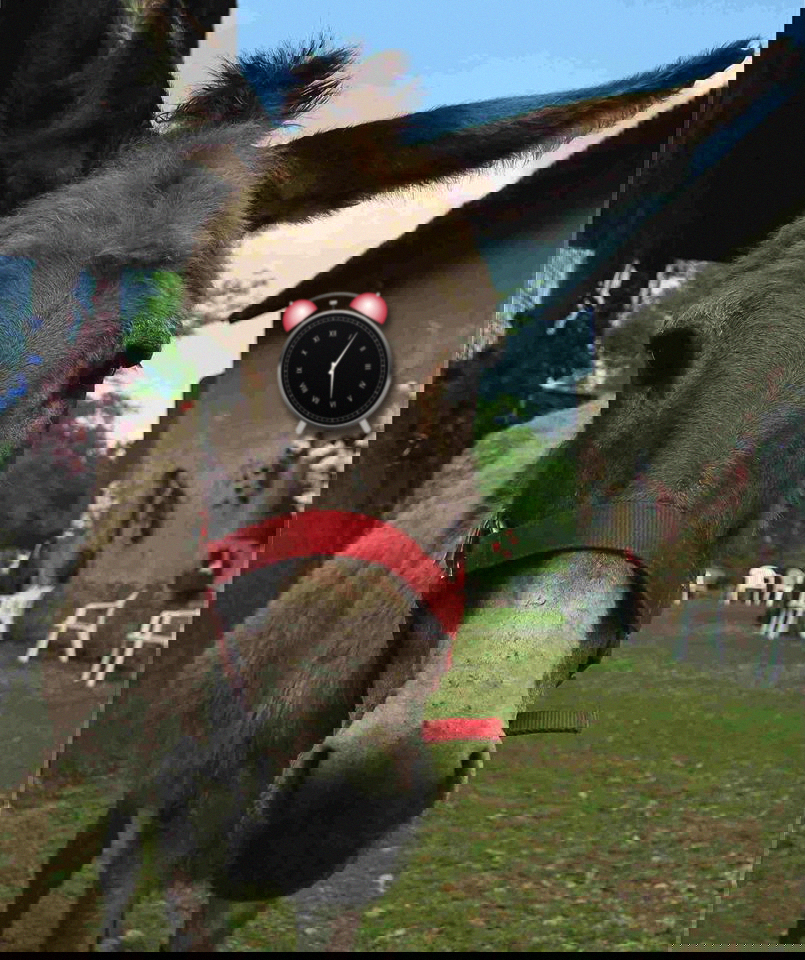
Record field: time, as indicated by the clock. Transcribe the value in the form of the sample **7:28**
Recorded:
**6:06**
